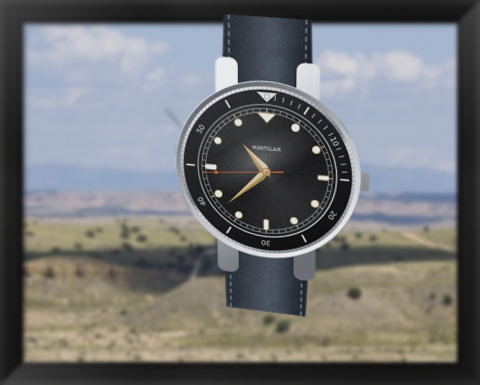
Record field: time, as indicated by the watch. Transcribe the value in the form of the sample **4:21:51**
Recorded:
**10:37:44**
